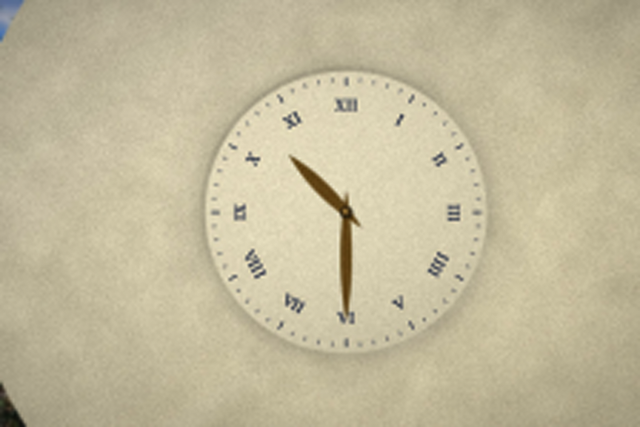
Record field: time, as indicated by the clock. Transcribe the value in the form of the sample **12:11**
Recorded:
**10:30**
